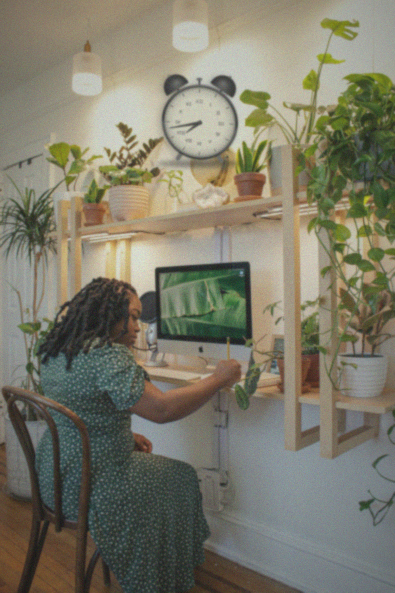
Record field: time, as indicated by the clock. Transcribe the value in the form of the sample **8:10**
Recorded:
**7:43**
